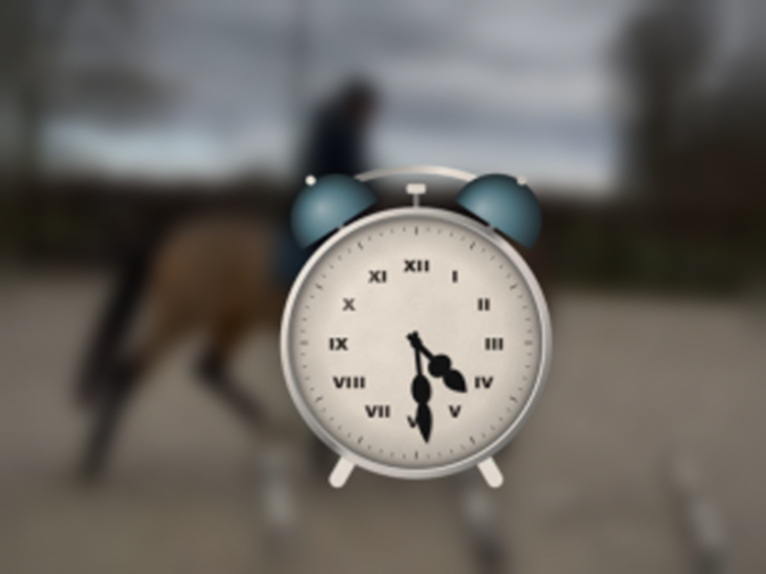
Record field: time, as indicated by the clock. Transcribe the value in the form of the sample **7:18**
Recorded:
**4:29**
